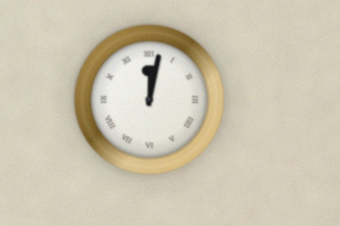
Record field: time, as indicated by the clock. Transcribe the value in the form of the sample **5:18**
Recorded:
**12:02**
